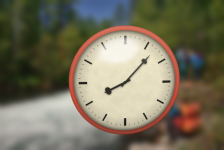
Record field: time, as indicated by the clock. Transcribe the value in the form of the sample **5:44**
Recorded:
**8:07**
